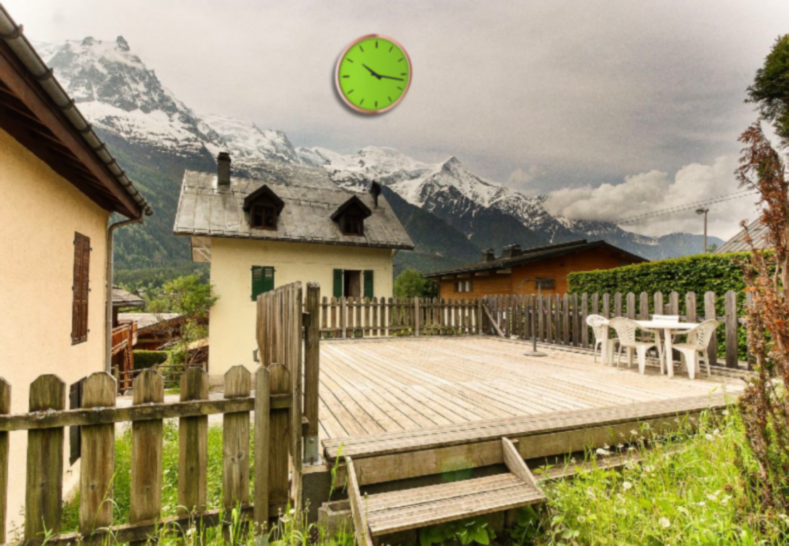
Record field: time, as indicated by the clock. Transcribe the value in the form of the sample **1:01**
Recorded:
**10:17**
